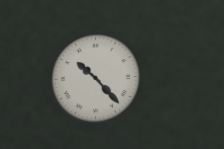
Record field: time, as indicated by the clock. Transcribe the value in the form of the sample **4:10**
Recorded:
**10:23**
